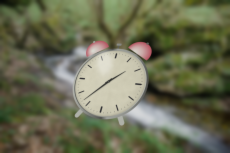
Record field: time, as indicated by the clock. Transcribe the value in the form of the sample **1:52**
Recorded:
**1:37**
